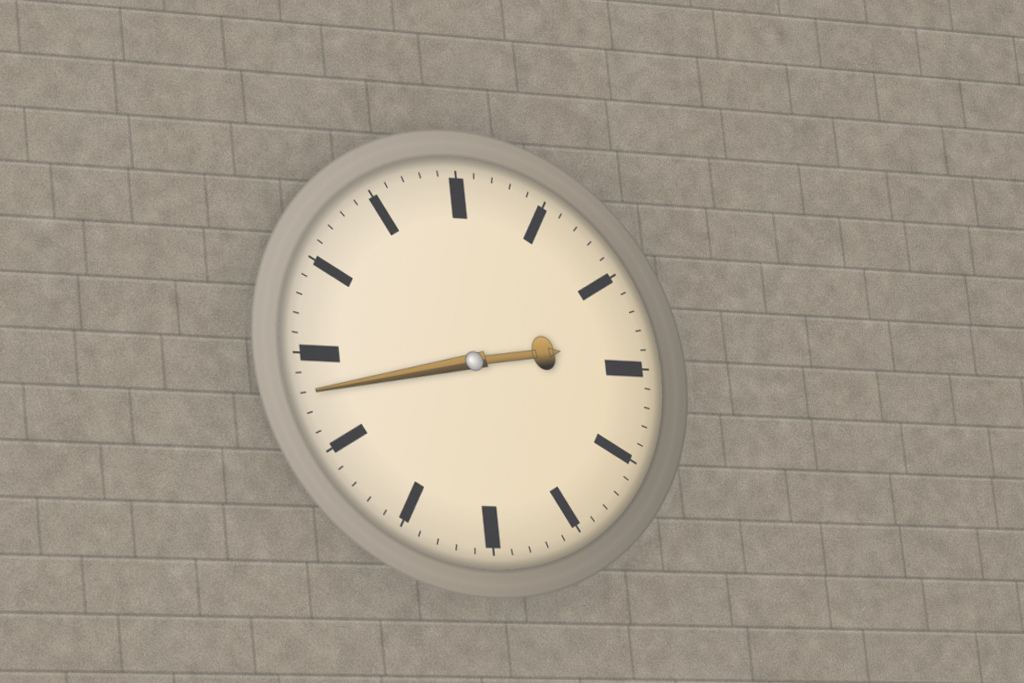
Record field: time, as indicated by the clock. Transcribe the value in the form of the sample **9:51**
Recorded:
**2:43**
